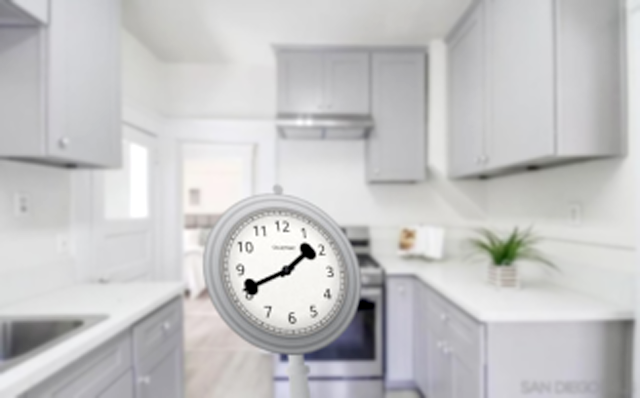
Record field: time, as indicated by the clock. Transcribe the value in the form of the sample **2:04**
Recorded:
**1:41**
